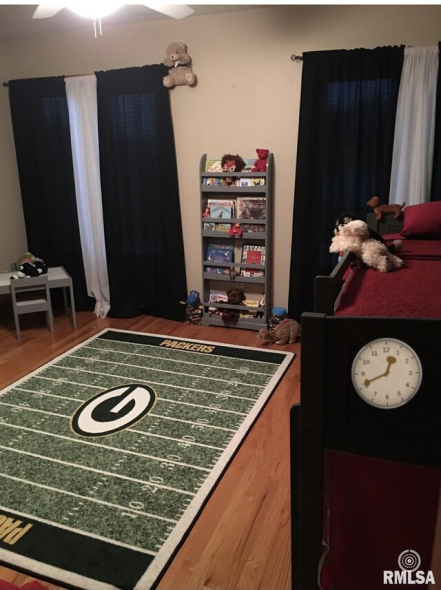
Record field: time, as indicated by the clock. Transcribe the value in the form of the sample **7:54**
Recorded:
**12:41**
